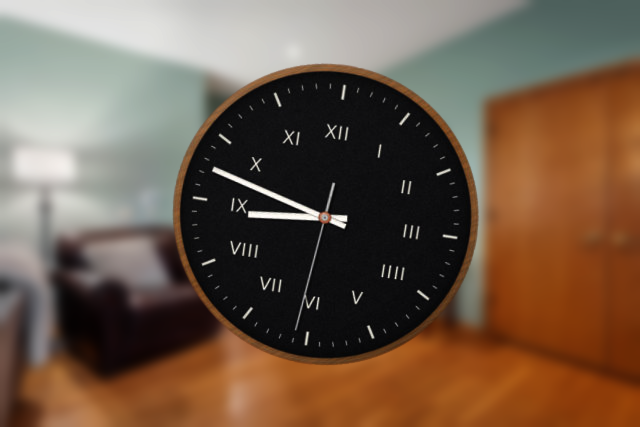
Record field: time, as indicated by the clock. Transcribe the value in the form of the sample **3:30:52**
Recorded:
**8:47:31**
